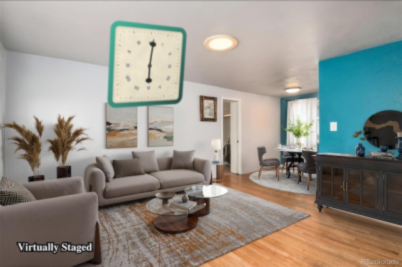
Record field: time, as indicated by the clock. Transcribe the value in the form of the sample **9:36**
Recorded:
**6:01**
